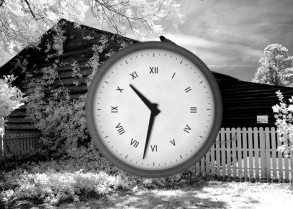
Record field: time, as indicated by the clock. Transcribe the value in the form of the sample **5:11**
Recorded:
**10:32**
